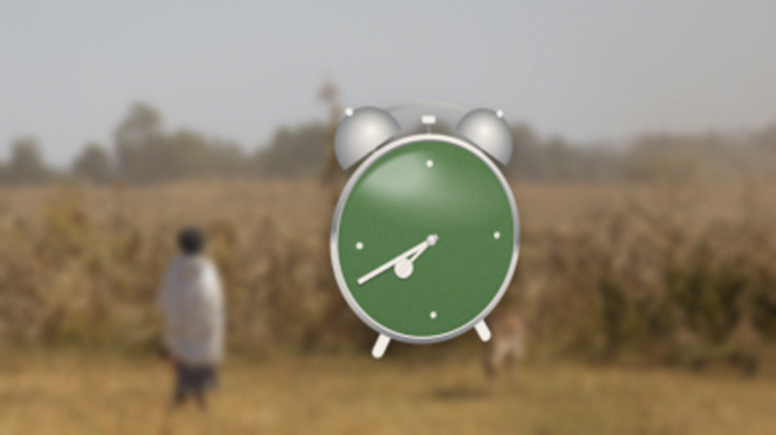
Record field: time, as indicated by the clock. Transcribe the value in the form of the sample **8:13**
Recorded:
**7:41**
